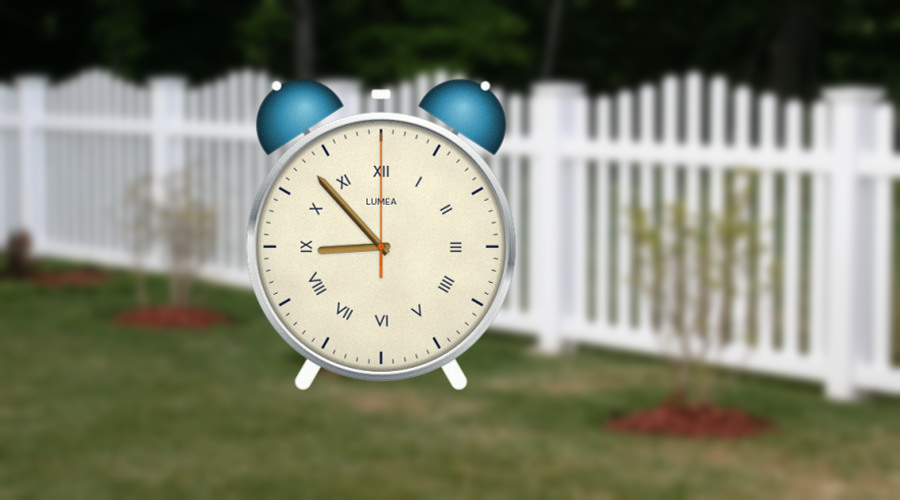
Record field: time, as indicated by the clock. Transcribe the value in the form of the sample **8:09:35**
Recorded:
**8:53:00**
